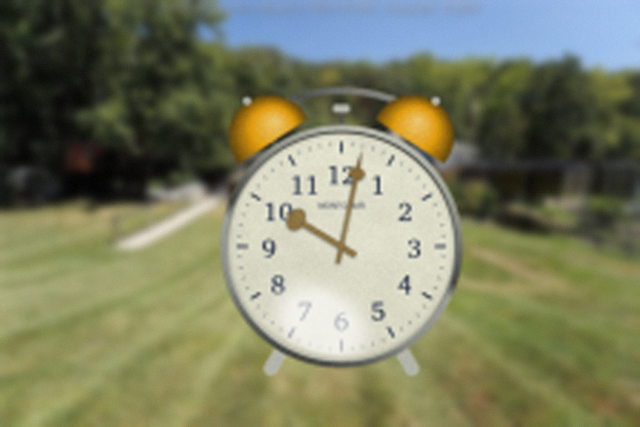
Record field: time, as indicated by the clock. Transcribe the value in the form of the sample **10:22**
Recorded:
**10:02**
